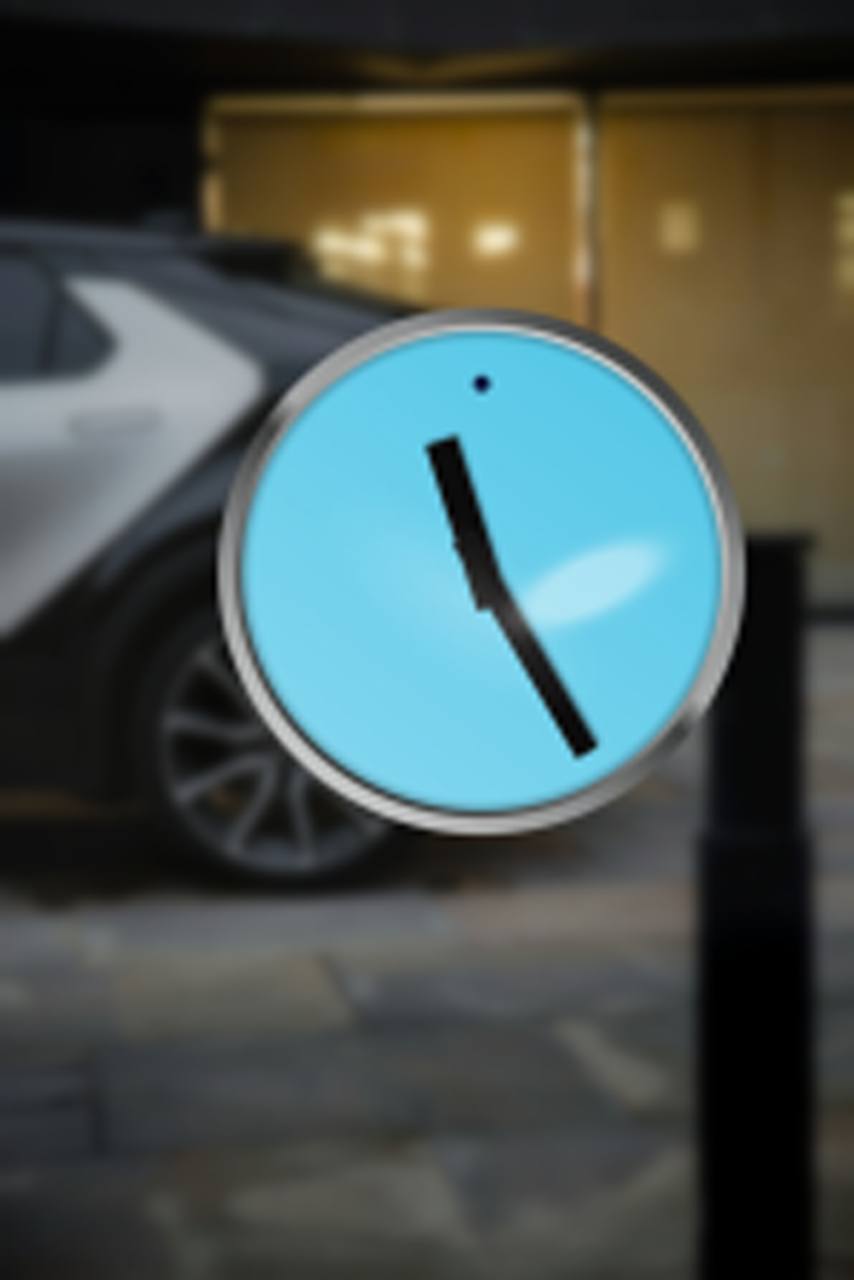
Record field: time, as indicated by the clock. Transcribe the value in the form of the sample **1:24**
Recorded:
**11:25**
